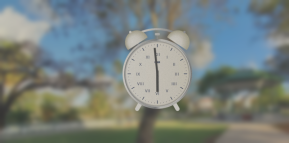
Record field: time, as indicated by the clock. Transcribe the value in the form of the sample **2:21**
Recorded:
**5:59**
